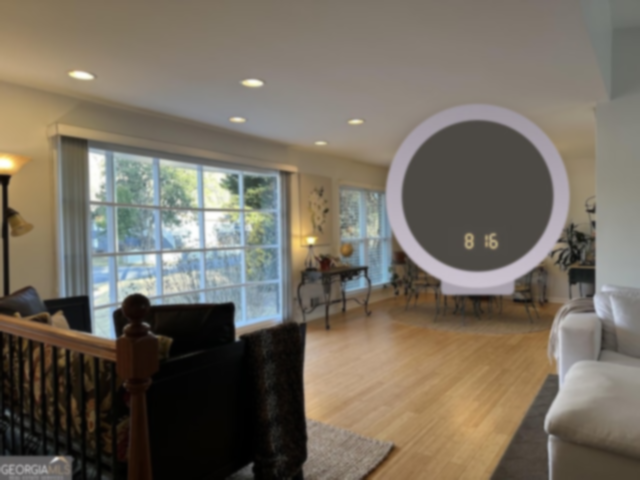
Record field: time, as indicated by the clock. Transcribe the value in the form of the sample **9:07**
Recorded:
**8:16**
